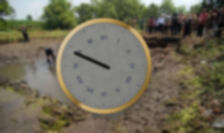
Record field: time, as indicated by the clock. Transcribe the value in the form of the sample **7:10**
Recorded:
**9:49**
